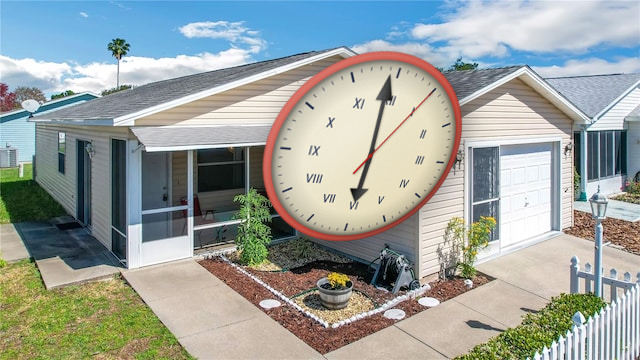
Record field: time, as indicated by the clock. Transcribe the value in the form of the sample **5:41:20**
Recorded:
**5:59:05**
